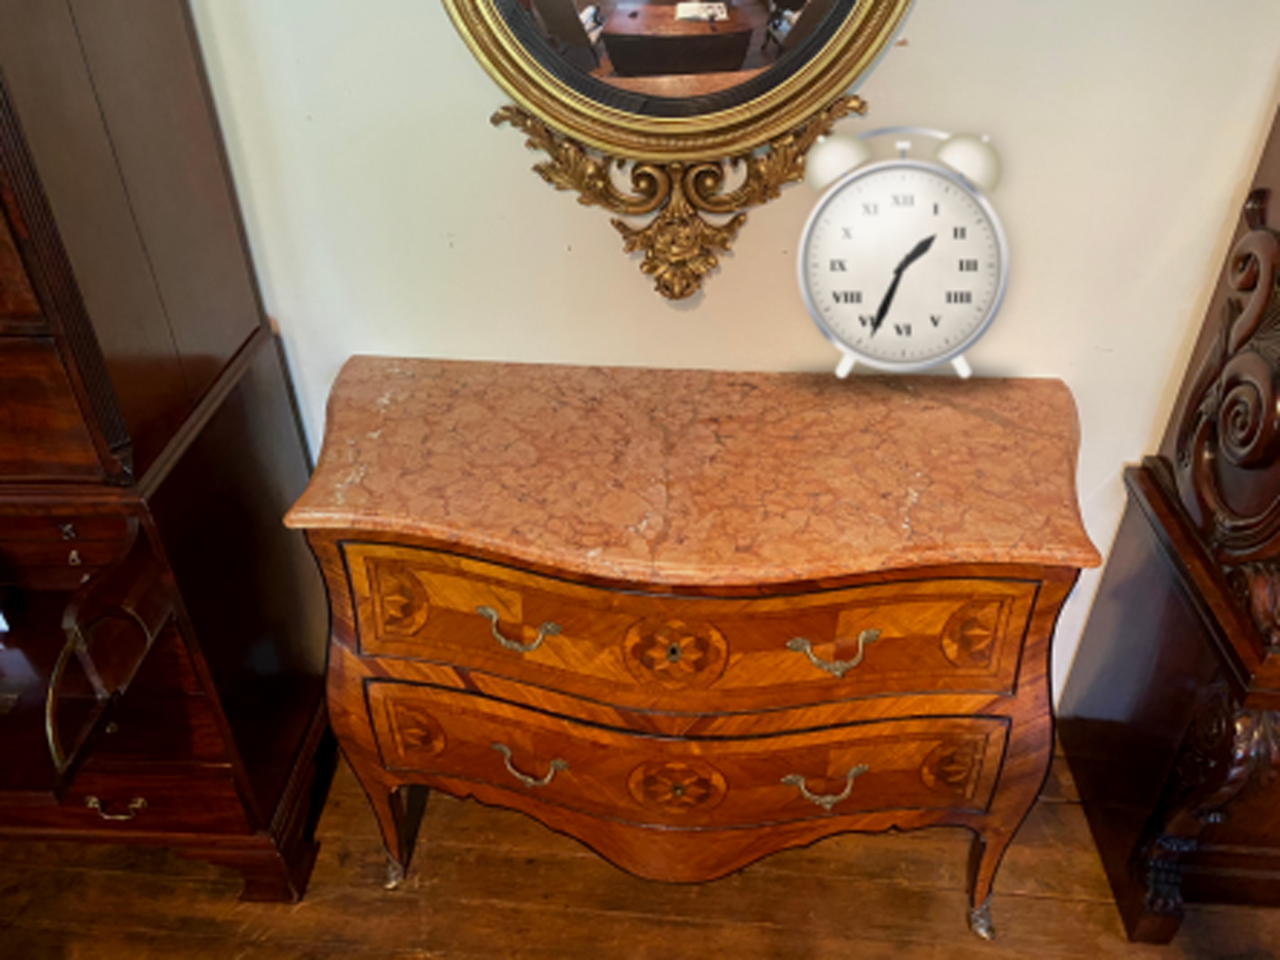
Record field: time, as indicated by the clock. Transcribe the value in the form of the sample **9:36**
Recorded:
**1:34**
